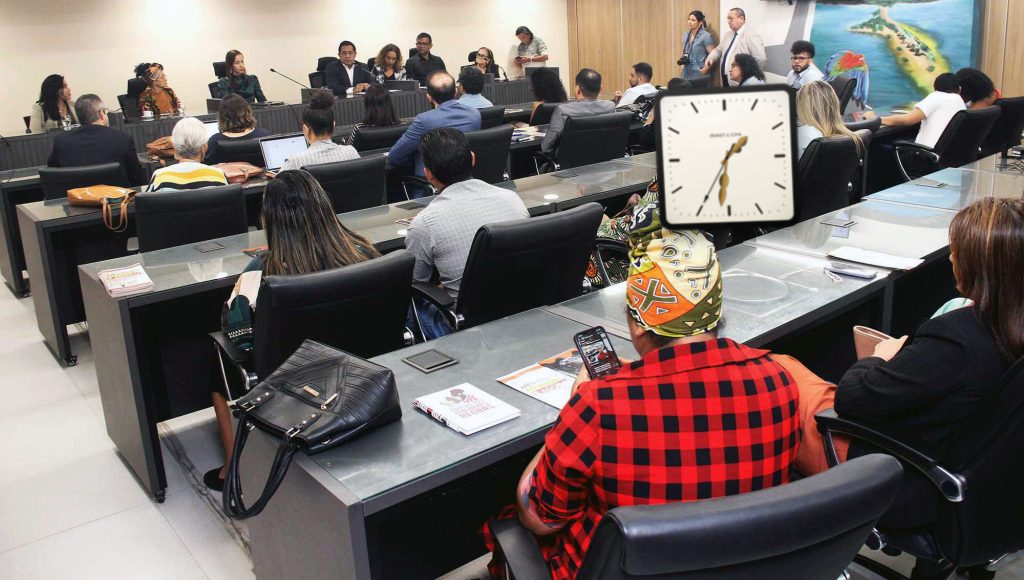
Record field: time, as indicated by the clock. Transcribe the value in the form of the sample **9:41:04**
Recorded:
**1:31:35**
